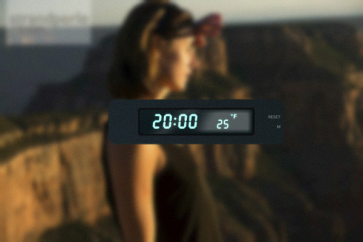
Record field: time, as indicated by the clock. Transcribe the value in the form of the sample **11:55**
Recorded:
**20:00**
